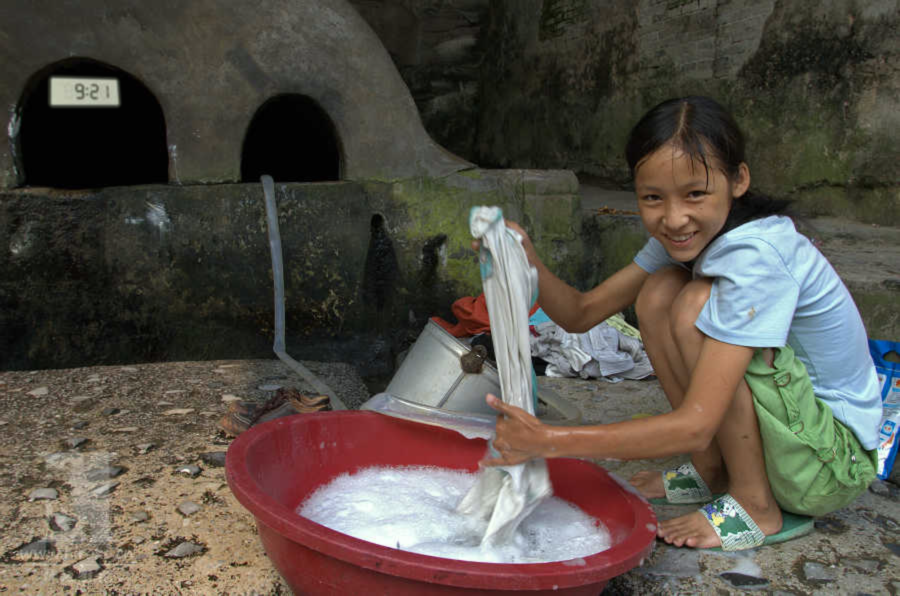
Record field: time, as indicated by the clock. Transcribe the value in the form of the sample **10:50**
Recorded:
**9:21**
